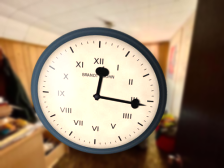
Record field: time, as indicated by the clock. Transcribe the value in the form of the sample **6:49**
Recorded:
**12:16**
